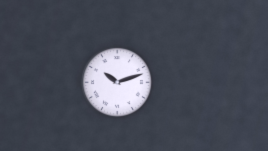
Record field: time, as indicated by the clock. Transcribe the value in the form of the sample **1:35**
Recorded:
**10:12**
